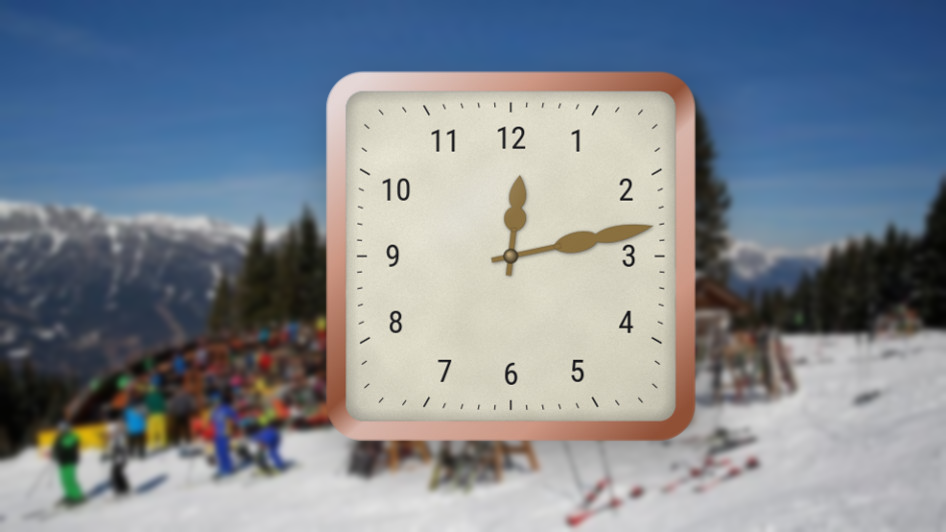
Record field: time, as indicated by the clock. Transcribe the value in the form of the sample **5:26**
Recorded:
**12:13**
